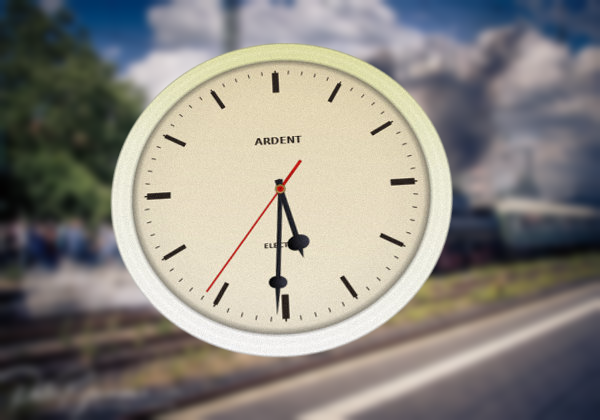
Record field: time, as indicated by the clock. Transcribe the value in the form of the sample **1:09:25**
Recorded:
**5:30:36**
